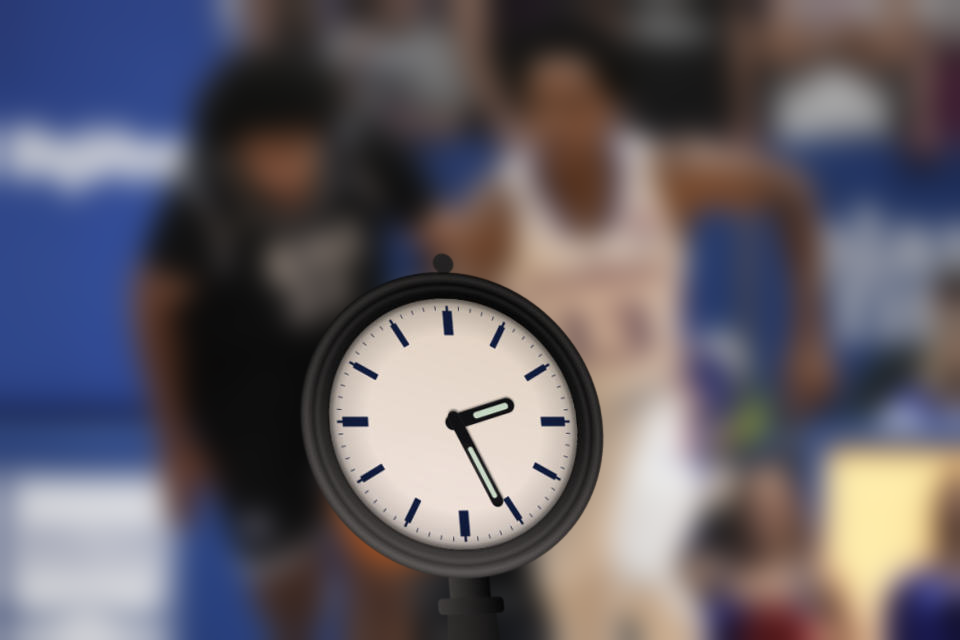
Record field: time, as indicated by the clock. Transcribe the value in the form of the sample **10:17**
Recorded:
**2:26**
